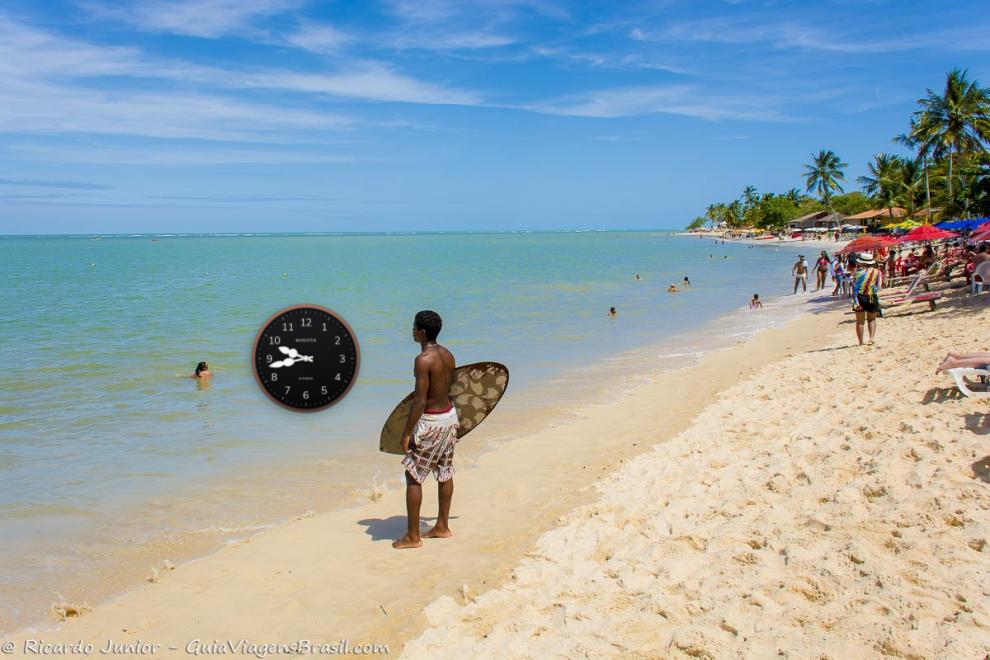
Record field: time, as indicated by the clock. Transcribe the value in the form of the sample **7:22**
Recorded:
**9:43**
